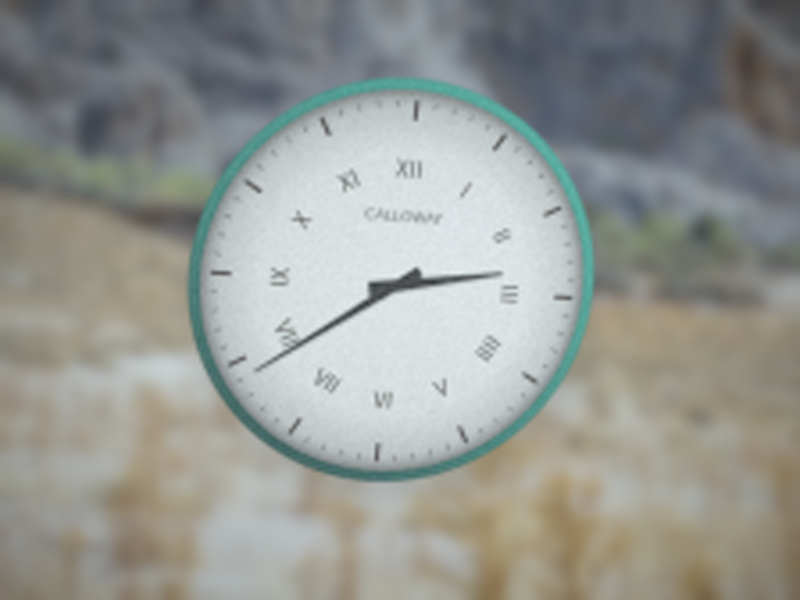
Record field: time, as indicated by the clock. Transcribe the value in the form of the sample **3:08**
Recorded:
**2:39**
